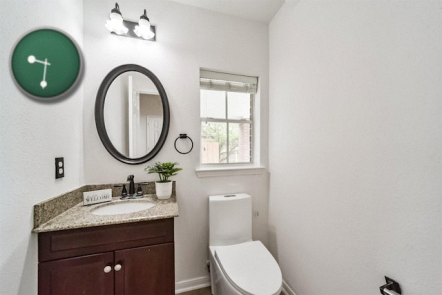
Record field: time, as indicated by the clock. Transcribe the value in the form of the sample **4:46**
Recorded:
**9:31**
